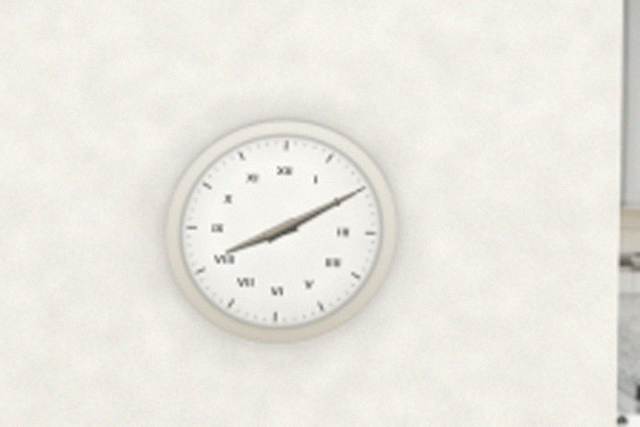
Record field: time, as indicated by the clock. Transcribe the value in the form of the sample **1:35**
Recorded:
**8:10**
